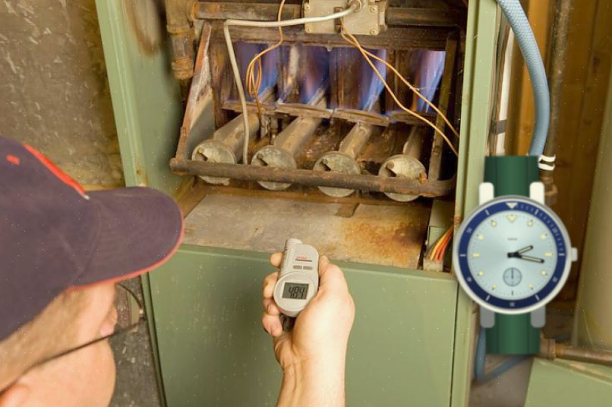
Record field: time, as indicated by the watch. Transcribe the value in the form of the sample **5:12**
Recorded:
**2:17**
